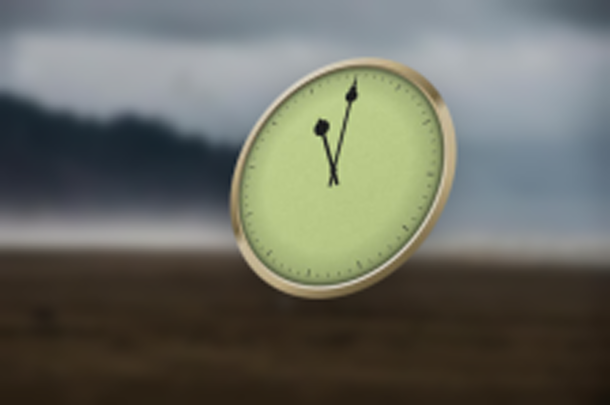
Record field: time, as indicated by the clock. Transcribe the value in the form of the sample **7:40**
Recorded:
**11:00**
